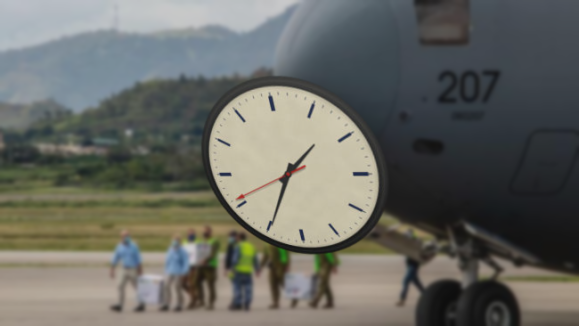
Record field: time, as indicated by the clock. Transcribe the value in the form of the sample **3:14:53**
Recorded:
**1:34:41**
